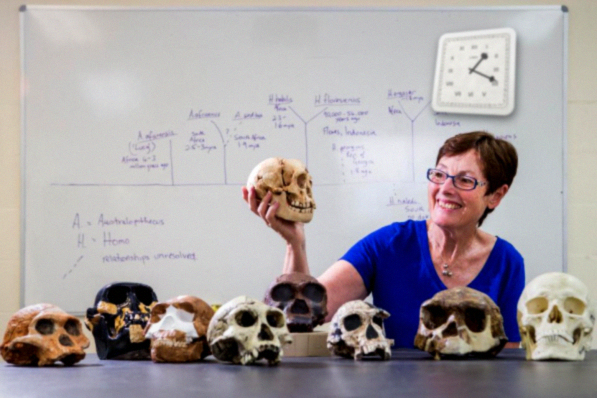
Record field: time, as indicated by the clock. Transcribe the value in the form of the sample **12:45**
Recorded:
**1:19**
